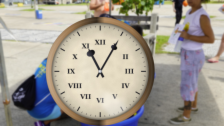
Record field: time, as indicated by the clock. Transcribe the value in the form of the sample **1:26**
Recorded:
**11:05**
